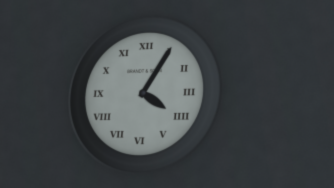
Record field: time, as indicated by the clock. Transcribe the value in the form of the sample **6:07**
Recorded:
**4:05**
